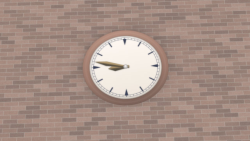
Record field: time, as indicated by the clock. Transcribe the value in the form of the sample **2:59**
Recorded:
**8:47**
